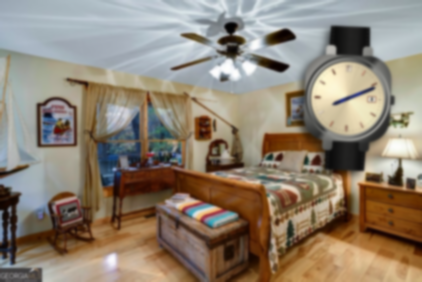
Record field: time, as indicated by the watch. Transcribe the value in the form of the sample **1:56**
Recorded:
**8:11**
